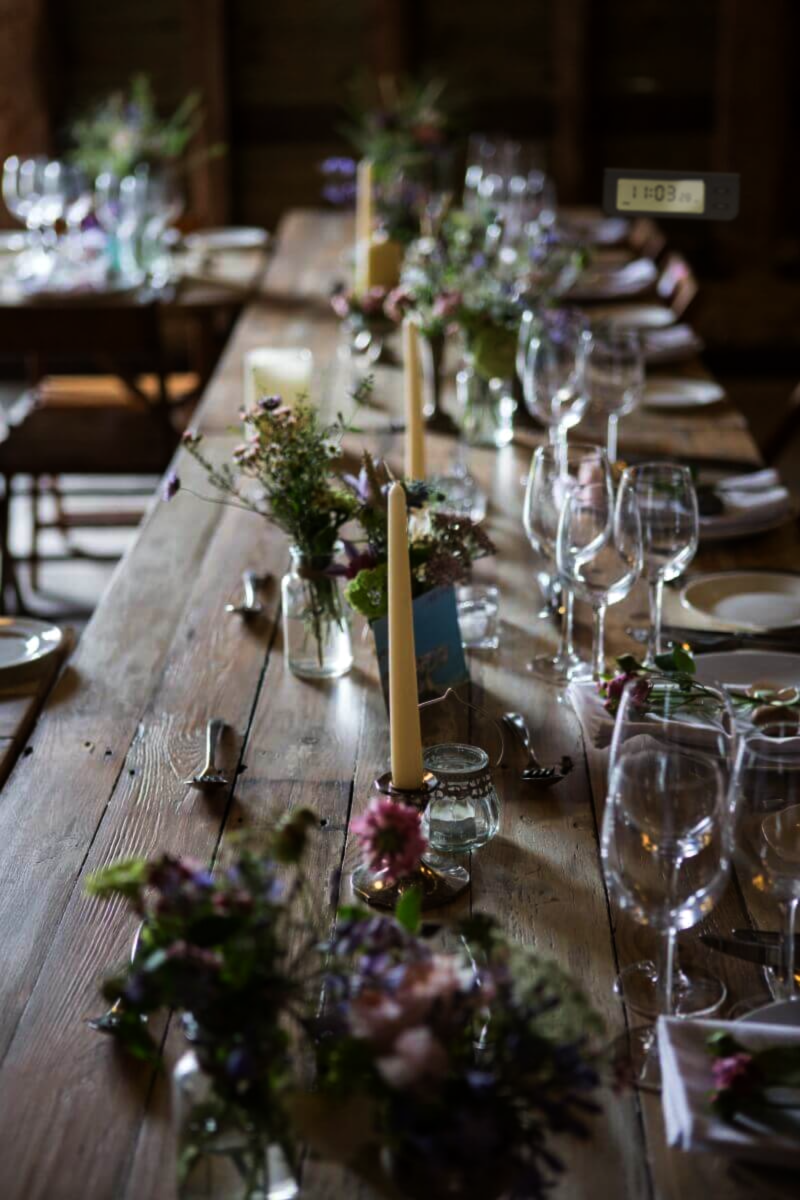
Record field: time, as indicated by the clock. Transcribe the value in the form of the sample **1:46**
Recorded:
**11:03**
